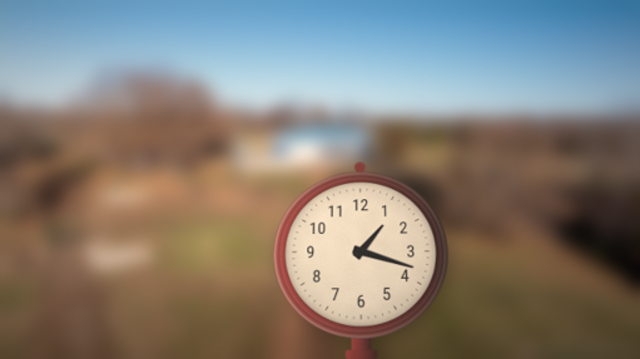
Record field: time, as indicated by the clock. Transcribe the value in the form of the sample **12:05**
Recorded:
**1:18**
